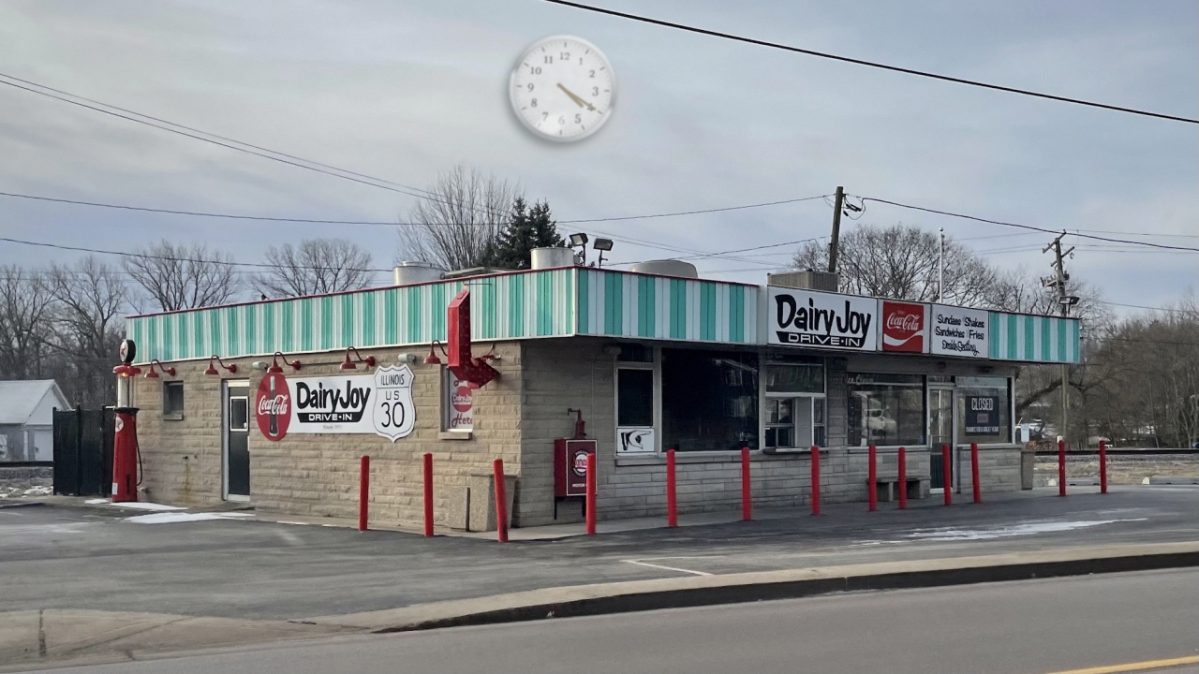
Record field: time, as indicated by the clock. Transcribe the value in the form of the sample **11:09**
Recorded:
**4:20**
